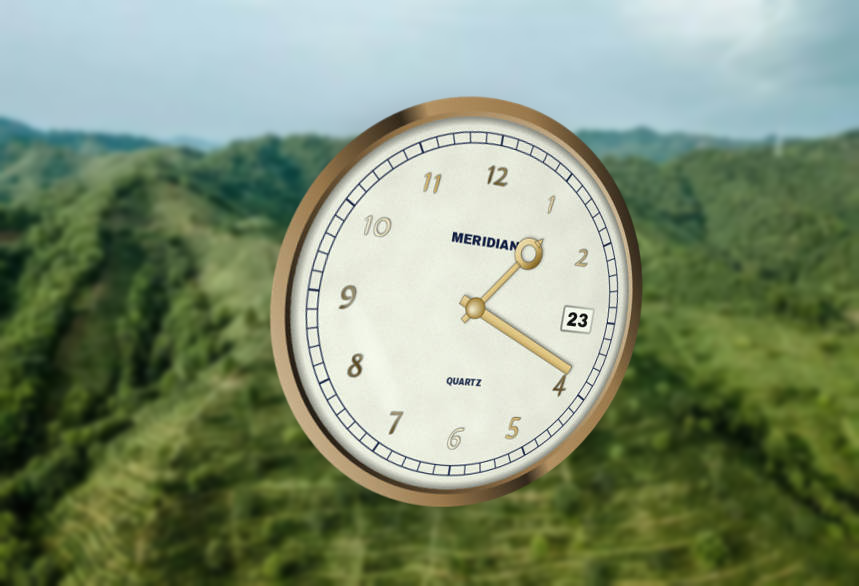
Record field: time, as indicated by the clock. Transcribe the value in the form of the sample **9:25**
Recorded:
**1:19**
